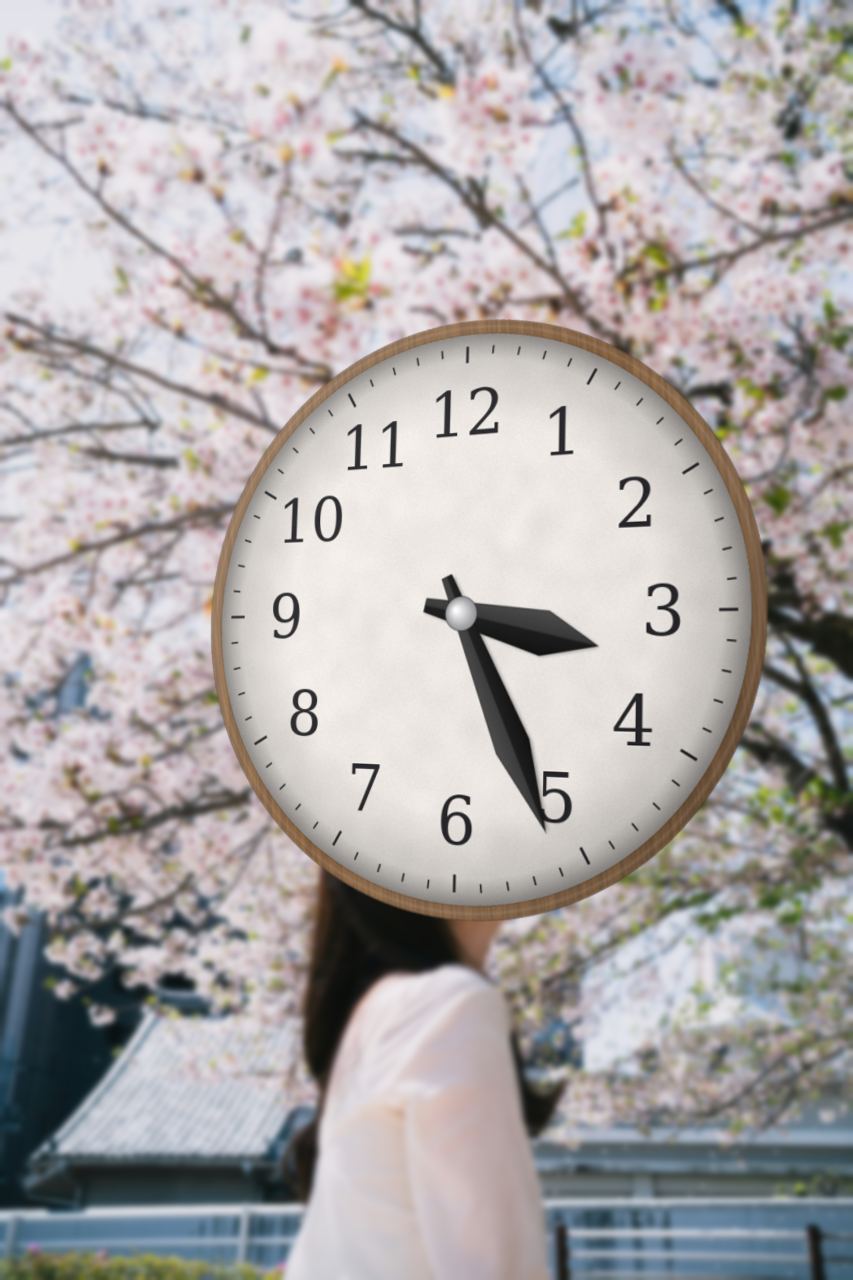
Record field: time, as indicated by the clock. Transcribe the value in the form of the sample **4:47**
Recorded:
**3:26**
